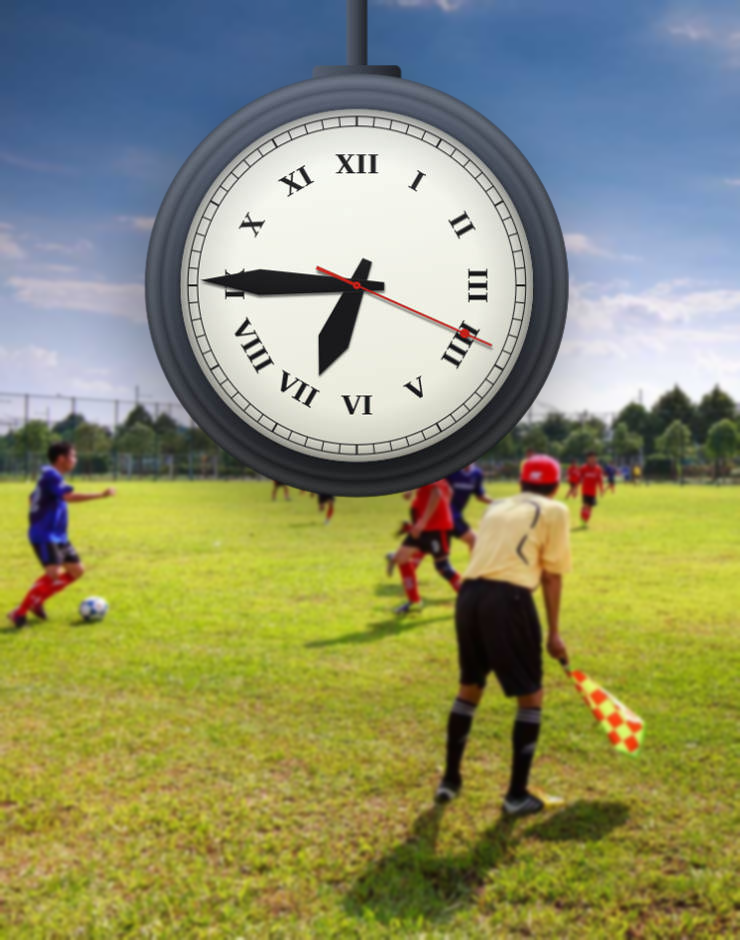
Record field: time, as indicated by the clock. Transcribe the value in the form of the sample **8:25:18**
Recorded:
**6:45:19**
